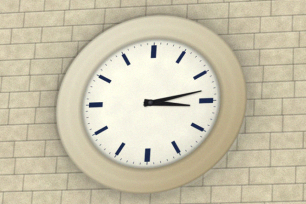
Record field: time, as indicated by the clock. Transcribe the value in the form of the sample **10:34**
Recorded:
**3:13**
